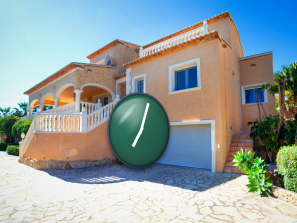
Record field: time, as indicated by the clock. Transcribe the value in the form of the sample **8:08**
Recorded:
**7:03**
